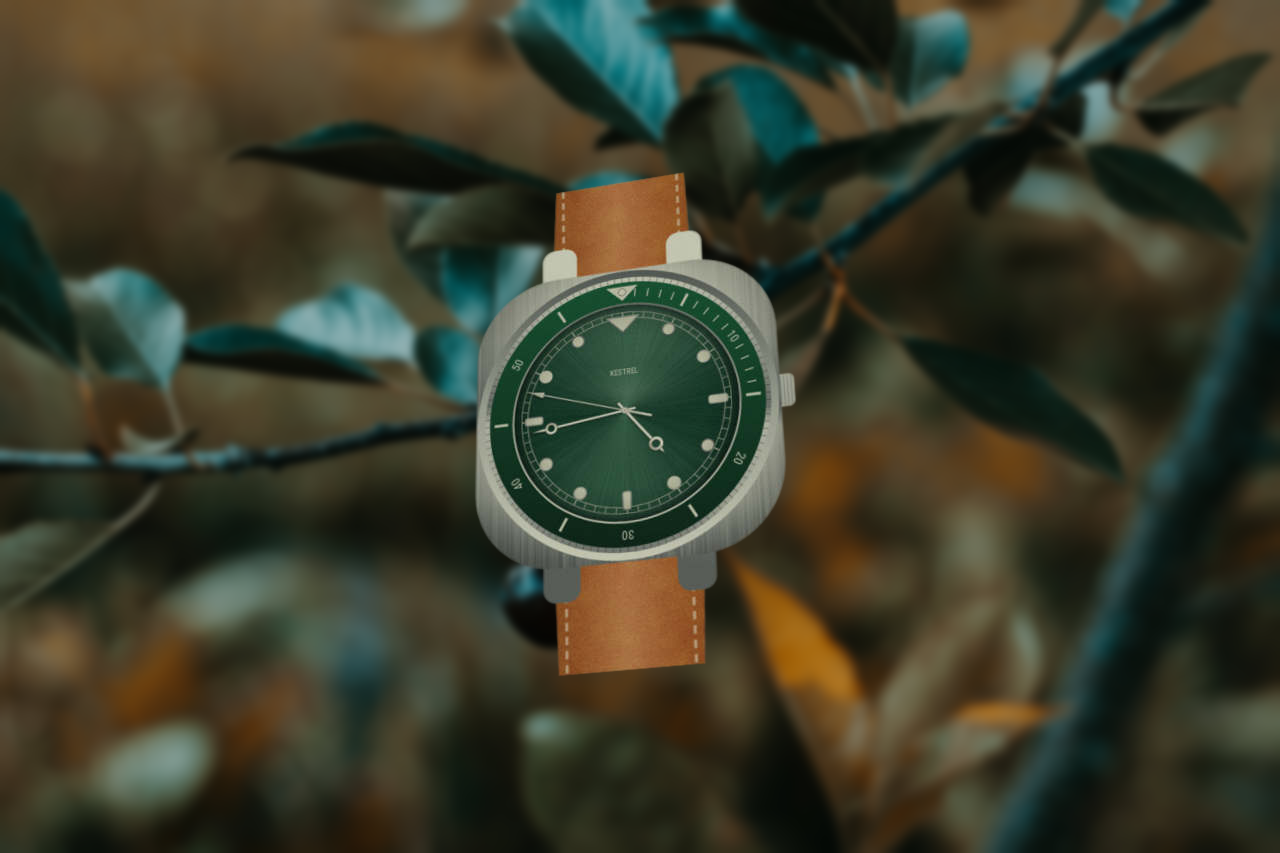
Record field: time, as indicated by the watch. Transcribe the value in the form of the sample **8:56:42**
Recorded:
**4:43:48**
